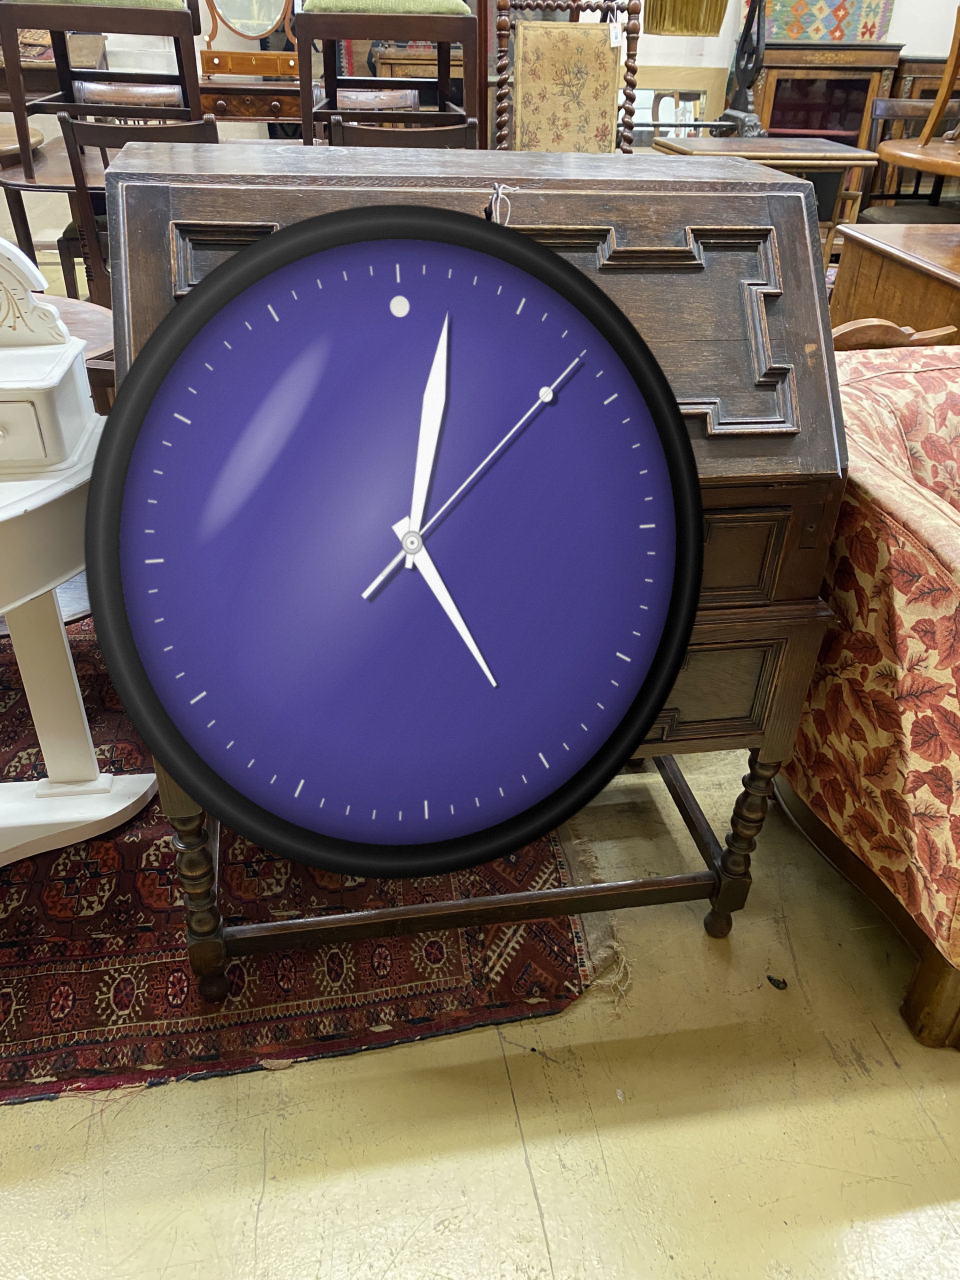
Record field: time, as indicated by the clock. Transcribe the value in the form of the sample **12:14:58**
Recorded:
**5:02:08**
